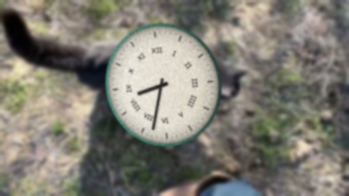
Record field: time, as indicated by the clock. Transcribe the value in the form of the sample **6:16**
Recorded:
**8:33**
